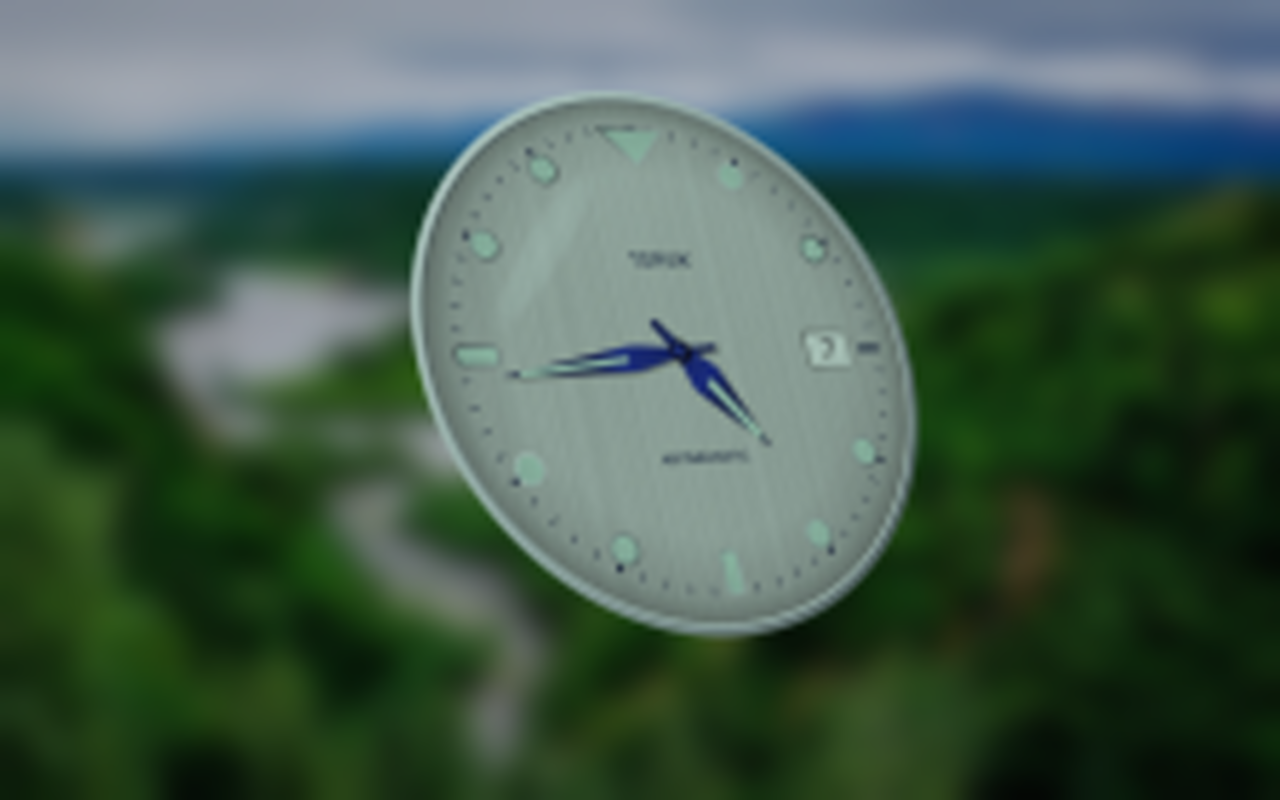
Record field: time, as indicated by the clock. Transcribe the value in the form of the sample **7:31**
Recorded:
**4:44**
